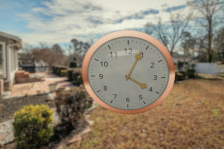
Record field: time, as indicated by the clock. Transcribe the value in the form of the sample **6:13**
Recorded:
**4:04**
